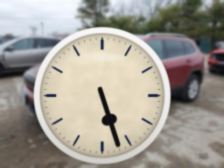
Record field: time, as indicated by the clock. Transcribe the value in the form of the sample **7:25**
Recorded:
**5:27**
